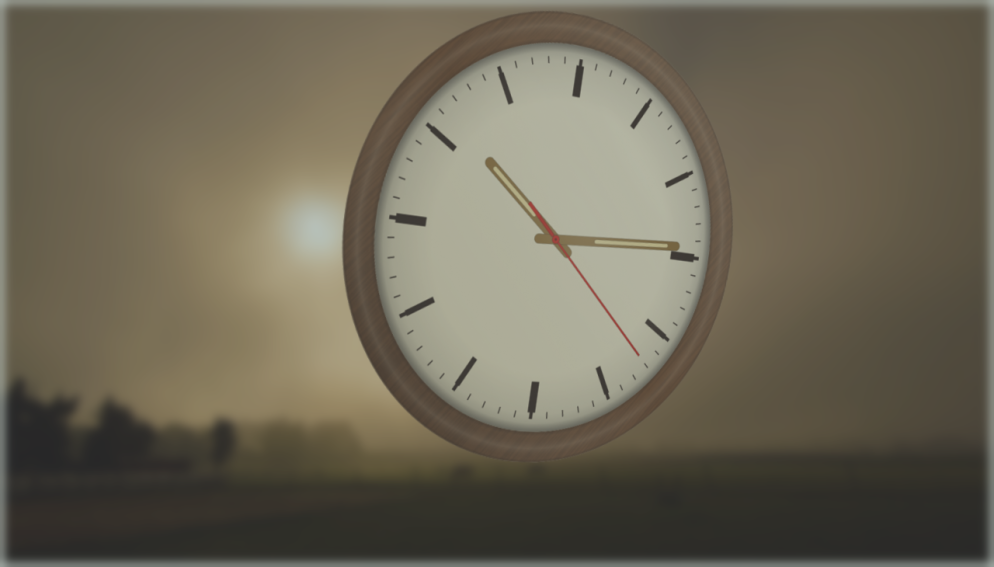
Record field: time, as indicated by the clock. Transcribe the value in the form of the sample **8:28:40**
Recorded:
**10:14:22**
